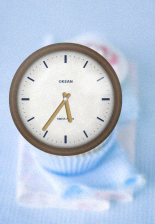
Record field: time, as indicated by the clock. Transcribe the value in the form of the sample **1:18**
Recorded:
**5:36**
